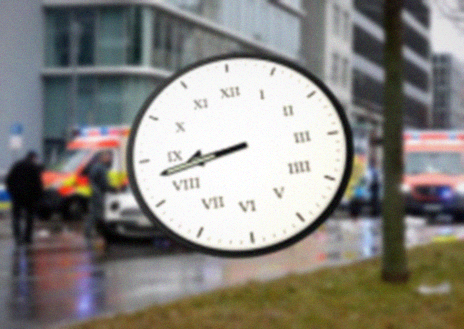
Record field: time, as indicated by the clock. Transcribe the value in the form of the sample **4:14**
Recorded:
**8:43**
